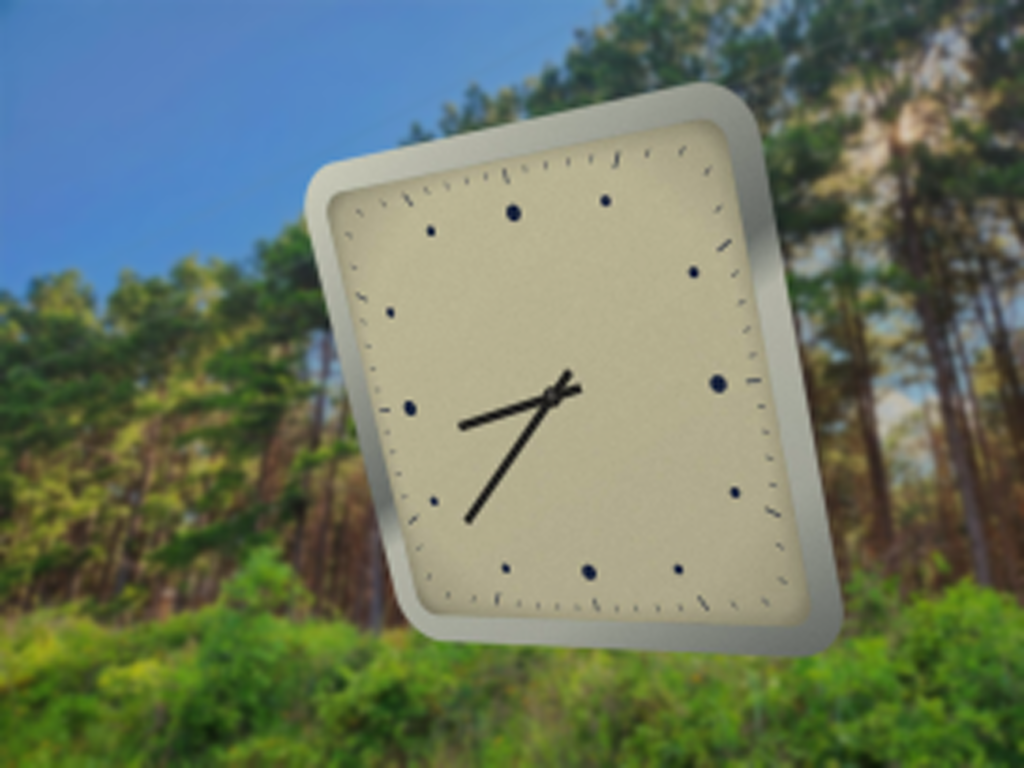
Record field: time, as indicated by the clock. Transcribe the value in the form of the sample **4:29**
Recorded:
**8:38**
